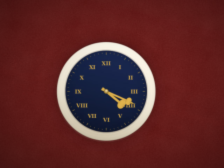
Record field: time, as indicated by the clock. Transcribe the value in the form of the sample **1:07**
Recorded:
**4:19**
